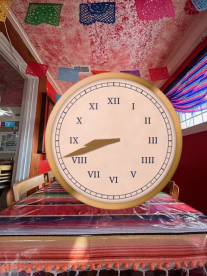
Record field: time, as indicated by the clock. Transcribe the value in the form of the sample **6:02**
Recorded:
**8:42**
